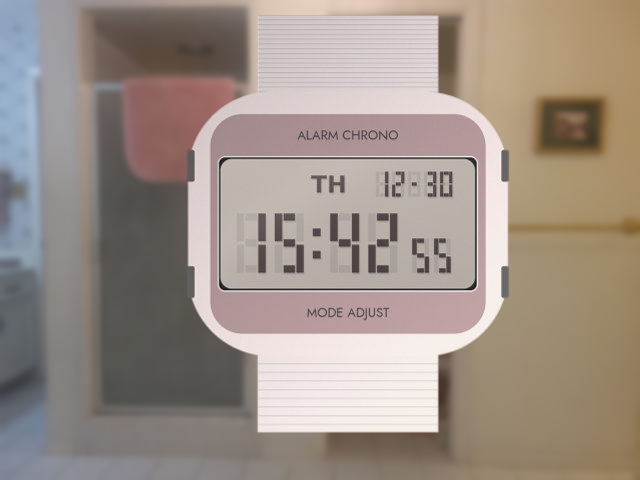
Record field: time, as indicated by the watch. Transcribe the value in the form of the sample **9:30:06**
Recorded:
**15:42:55**
